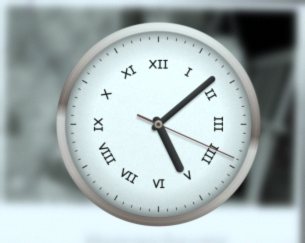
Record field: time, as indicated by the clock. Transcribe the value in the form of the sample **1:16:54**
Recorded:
**5:08:19**
